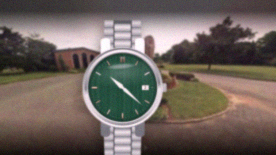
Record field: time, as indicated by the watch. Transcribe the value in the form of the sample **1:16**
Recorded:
**10:22**
